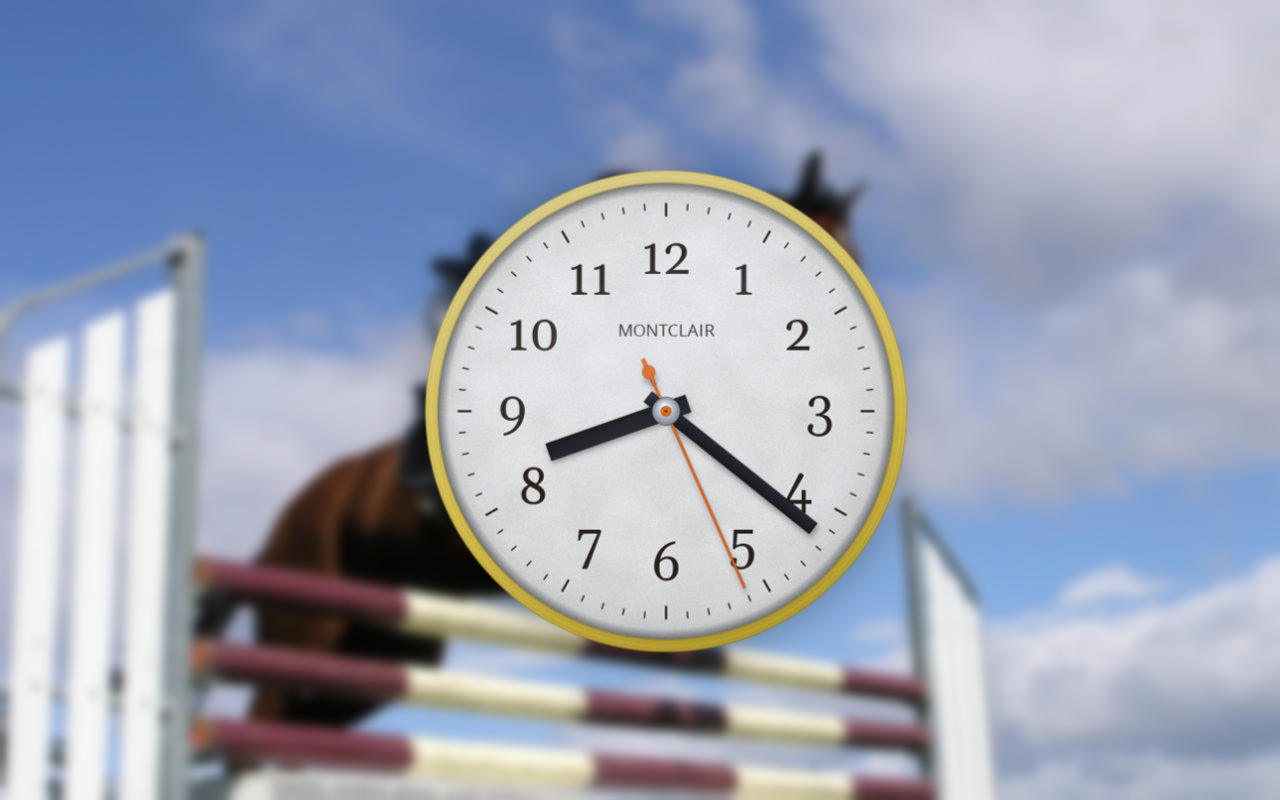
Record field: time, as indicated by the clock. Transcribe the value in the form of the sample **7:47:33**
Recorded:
**8:21:26**
